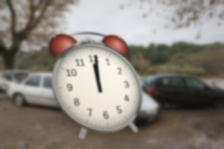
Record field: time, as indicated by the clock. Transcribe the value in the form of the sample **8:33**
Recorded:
**12:01**
